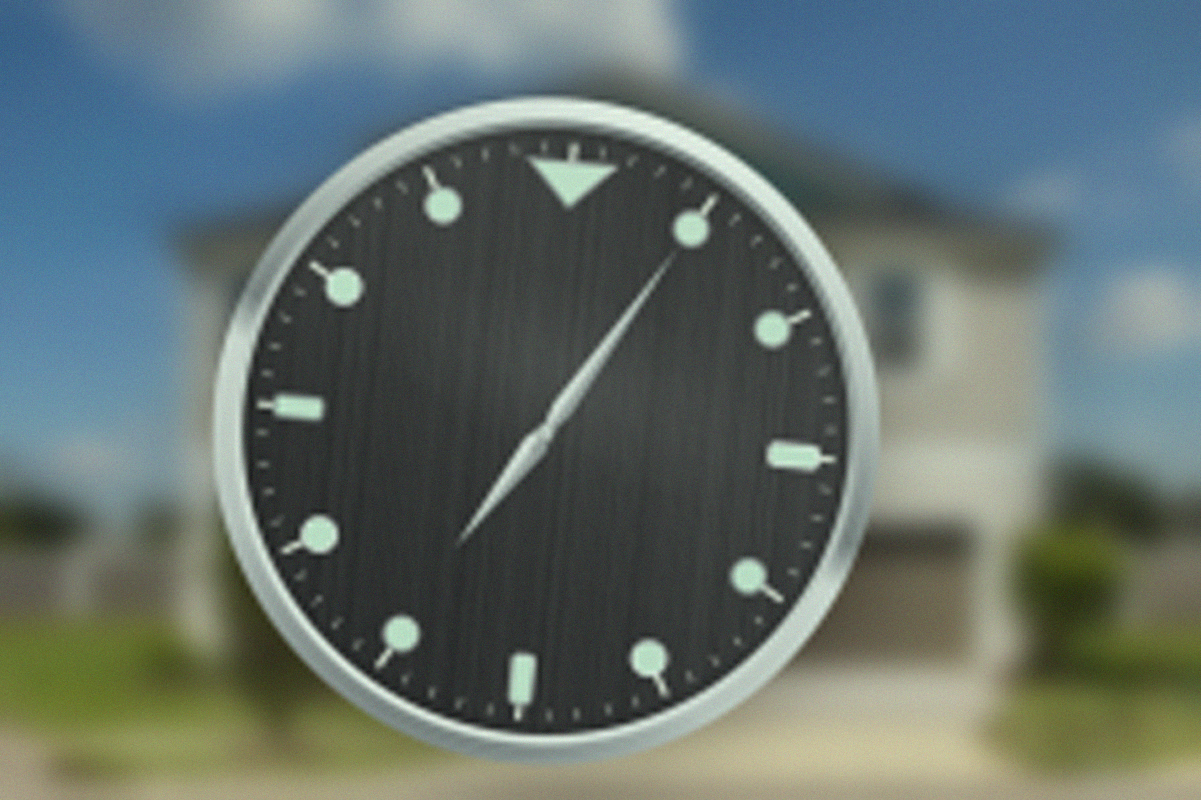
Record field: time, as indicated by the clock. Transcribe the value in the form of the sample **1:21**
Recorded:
**7:05**
